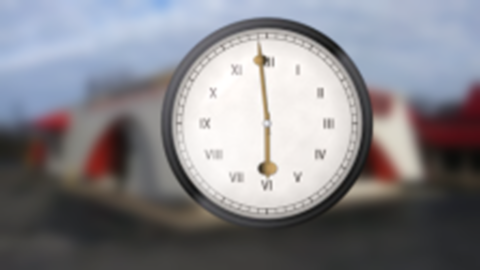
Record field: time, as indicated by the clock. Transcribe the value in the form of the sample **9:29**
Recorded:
**5:59**
